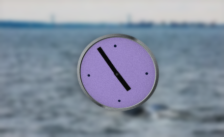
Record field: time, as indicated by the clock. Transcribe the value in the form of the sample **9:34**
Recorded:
**4:55**
